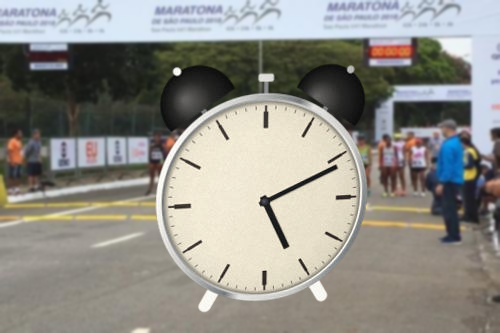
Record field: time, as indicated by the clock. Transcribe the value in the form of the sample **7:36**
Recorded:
**5:11**
